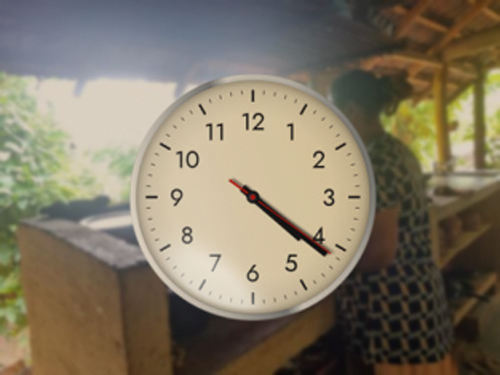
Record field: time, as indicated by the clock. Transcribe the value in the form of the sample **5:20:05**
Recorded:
**4:21:21**
